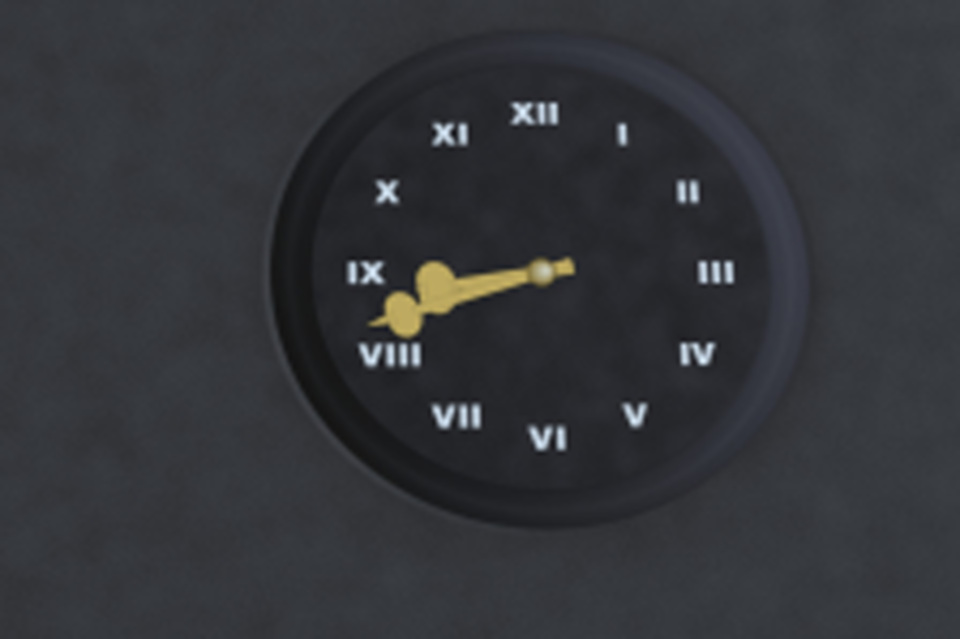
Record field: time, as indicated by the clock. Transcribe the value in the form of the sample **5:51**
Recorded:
**8:42**
